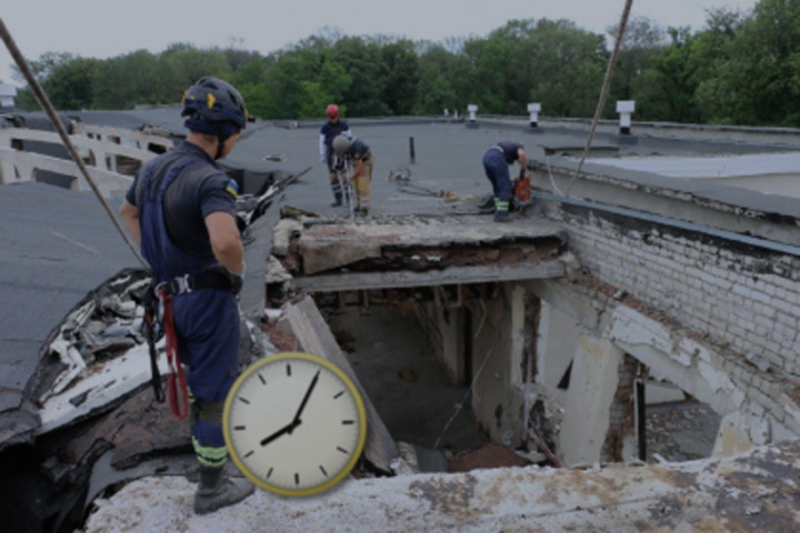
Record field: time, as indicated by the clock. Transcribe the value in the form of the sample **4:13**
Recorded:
**8:05**
